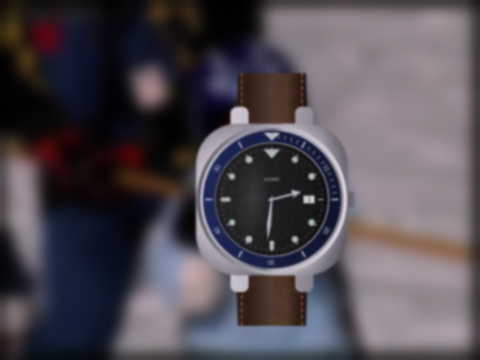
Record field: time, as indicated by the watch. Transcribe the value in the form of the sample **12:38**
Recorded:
**2:31**
